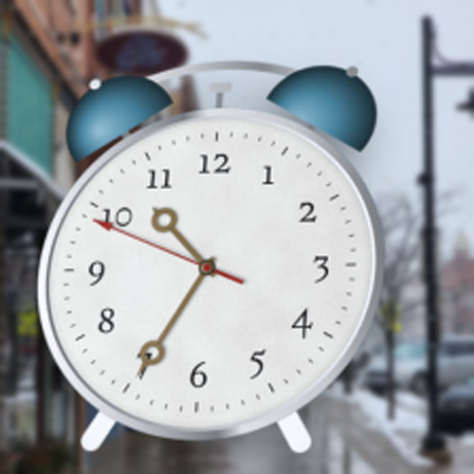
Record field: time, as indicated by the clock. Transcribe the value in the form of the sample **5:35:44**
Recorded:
**10:34:49**
